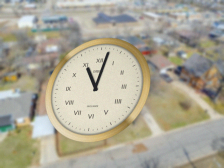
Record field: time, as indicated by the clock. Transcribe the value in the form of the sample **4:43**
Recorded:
**11:02**
